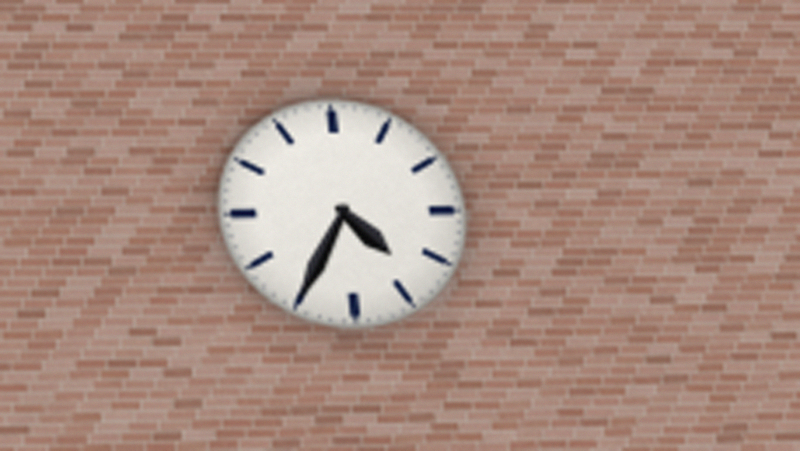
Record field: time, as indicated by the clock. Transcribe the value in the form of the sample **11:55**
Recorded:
**4:35**
